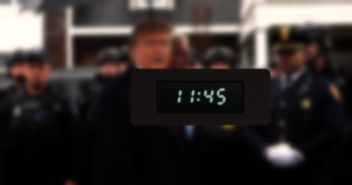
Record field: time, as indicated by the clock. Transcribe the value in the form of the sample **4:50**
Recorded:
**11:45**
